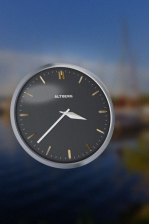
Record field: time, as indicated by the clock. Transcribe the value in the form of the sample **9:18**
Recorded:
**3:38**
